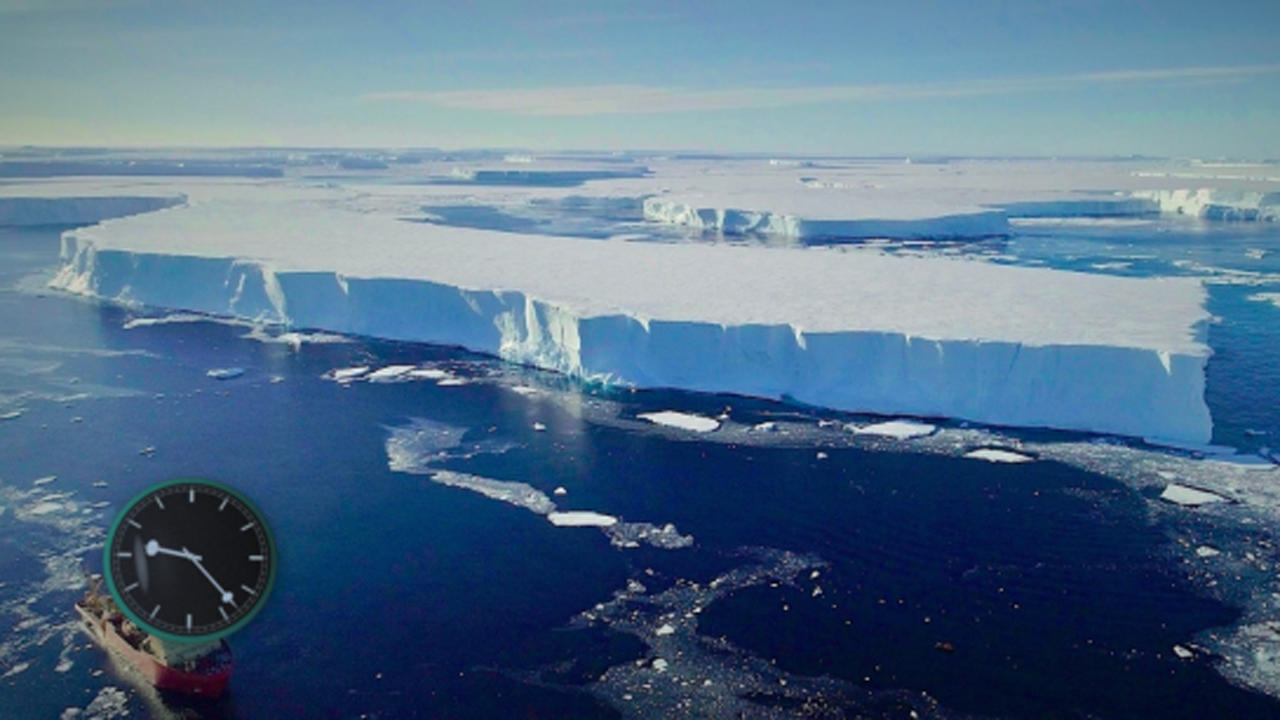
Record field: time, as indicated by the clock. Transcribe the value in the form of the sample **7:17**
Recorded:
**9:23**
